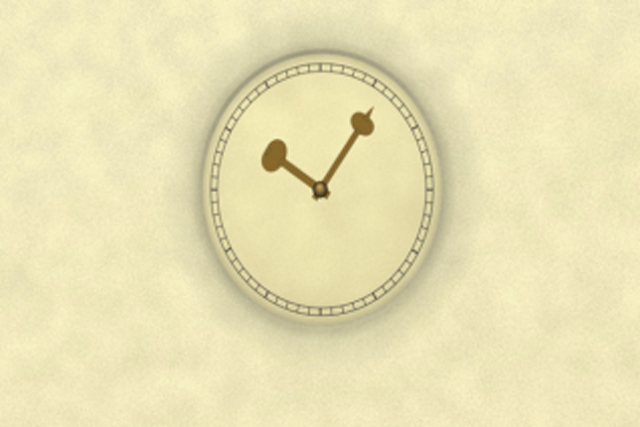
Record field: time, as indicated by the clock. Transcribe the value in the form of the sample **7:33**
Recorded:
**10:06**
